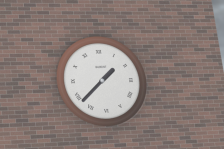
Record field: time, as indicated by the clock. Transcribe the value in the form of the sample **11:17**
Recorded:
**1:38**
